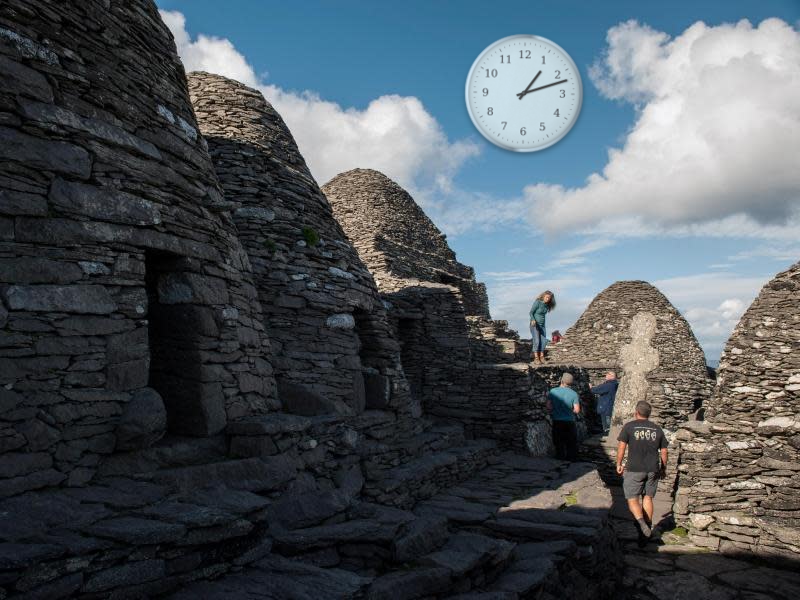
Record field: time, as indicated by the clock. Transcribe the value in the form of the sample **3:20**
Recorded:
**1:12**
